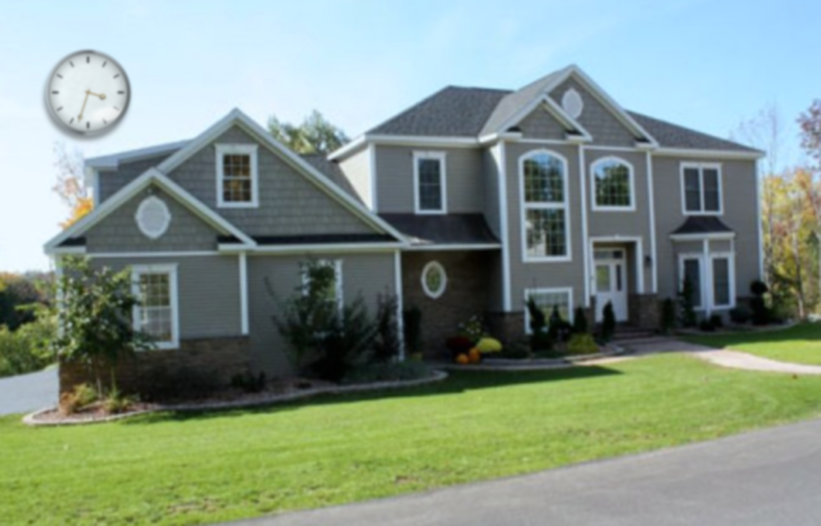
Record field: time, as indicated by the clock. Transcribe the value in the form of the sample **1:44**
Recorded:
**3:33**
